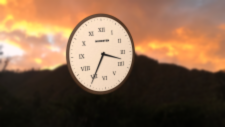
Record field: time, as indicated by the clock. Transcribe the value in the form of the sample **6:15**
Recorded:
**3:35**
